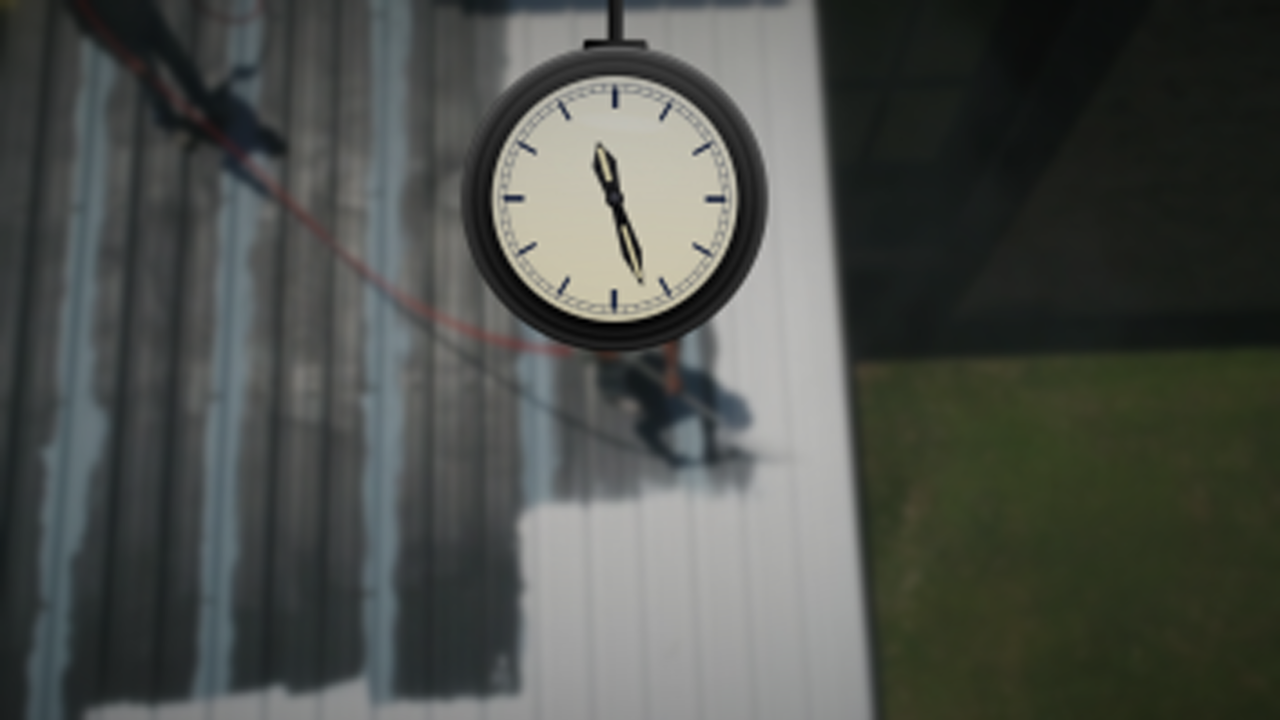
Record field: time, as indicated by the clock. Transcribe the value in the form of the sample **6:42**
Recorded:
**11:27**
